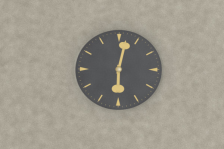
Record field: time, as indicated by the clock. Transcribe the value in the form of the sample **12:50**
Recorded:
**6:02**
